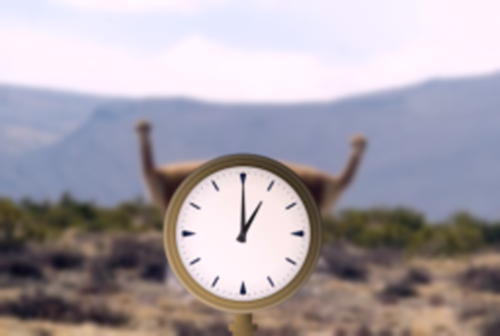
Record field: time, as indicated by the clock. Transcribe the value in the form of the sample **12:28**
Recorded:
**1:00**
